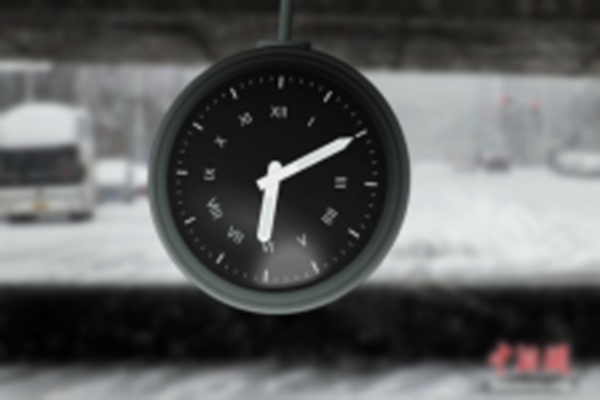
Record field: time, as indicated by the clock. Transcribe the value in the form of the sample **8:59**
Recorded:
**6:10**
